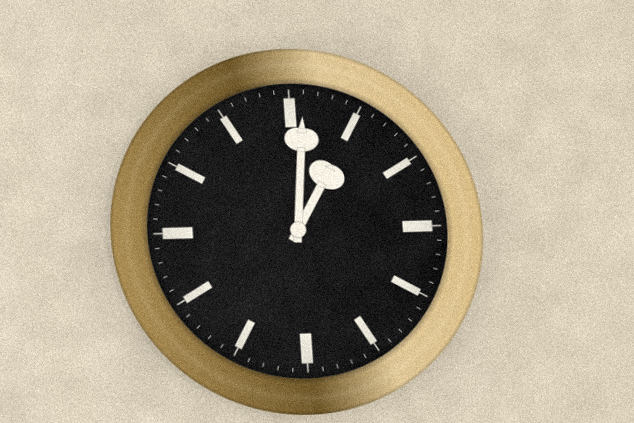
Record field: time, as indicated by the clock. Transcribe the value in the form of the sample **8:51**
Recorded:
**1:01**
